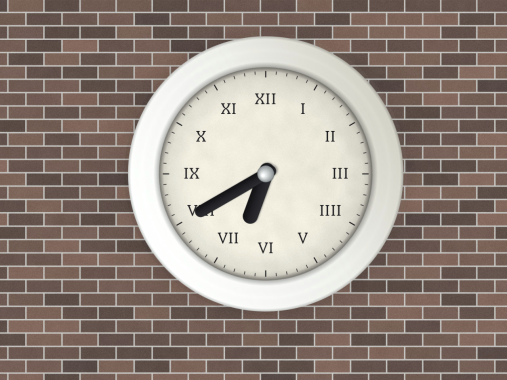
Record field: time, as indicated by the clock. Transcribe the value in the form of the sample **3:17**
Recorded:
**6:40**
